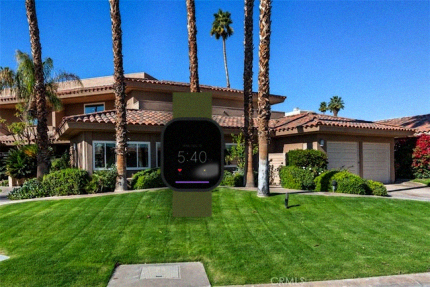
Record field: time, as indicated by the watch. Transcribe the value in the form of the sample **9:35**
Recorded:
**5:40**
